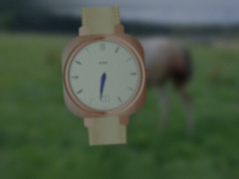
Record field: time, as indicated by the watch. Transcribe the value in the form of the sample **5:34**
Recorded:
**6:32**
